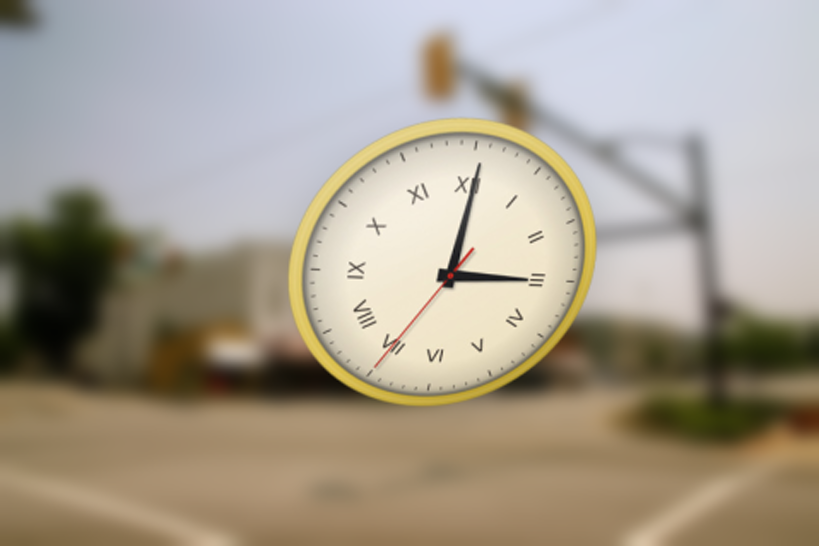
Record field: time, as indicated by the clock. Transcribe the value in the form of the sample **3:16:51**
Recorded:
**3:00:35**
